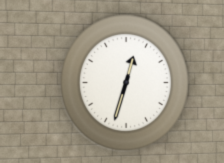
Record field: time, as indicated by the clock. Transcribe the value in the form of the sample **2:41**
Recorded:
**12:33**
